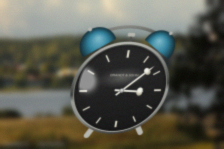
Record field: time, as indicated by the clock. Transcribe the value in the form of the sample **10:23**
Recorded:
**3:08**
